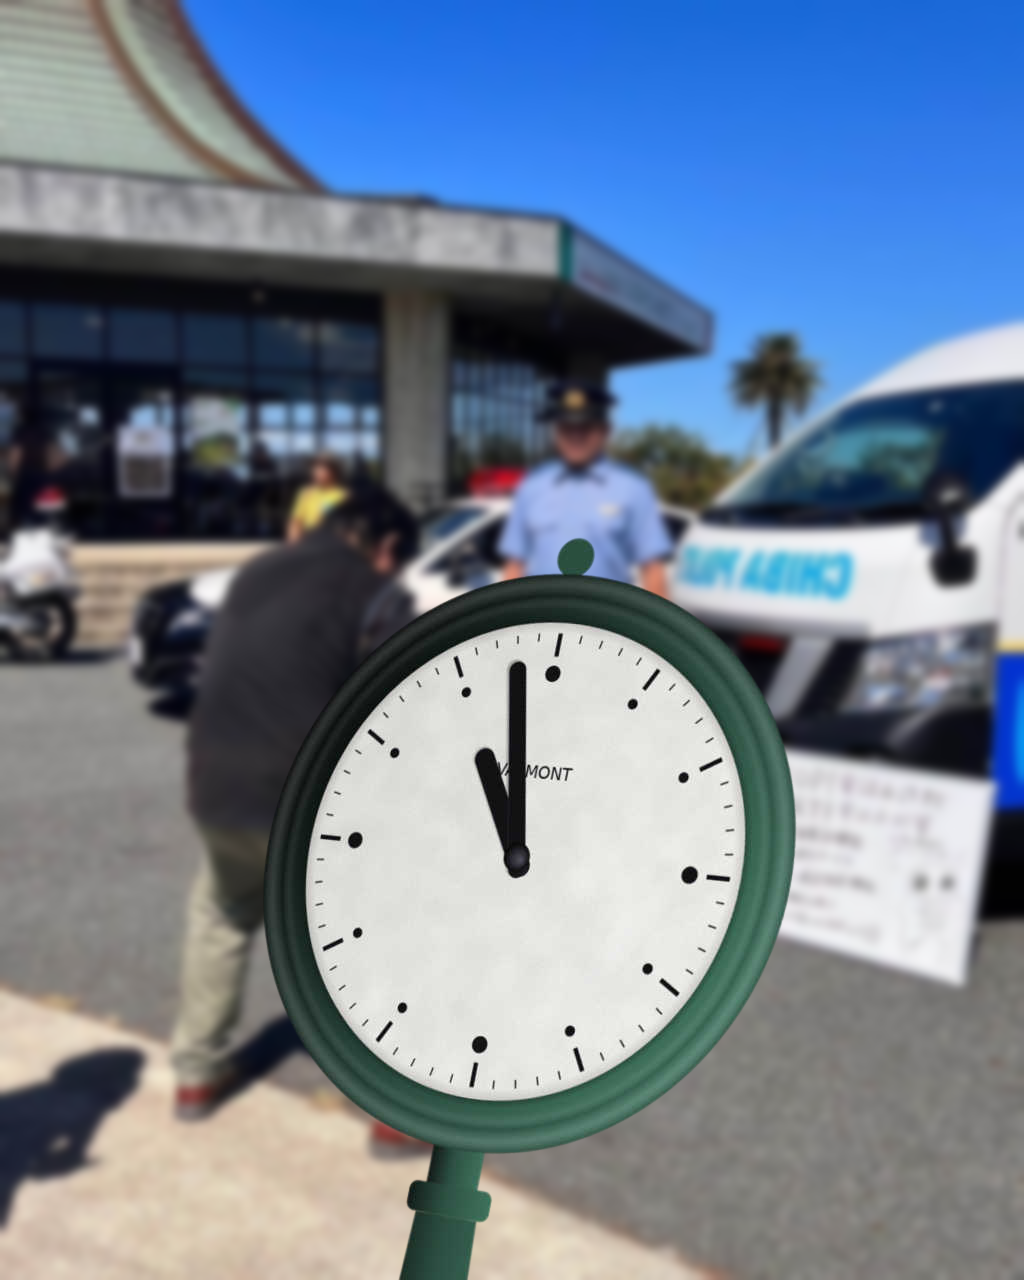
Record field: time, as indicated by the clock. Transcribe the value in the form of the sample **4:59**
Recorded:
**10:58**
